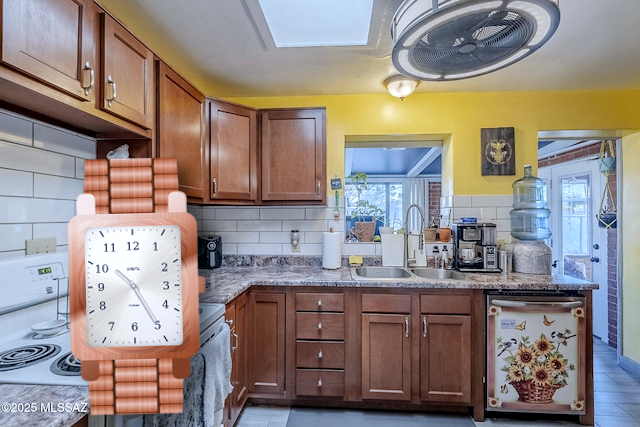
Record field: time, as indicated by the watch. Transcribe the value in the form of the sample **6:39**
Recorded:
**10:25**
